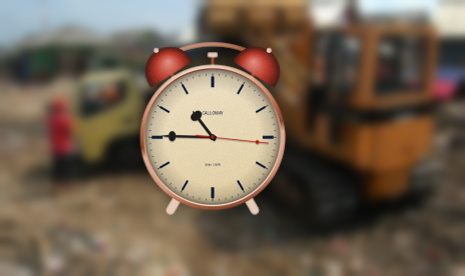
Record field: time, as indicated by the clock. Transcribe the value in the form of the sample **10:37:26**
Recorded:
**10:45:16**
